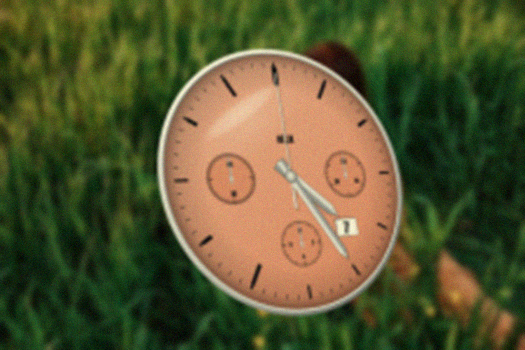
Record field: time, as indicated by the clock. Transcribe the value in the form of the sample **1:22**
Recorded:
**4:25**
